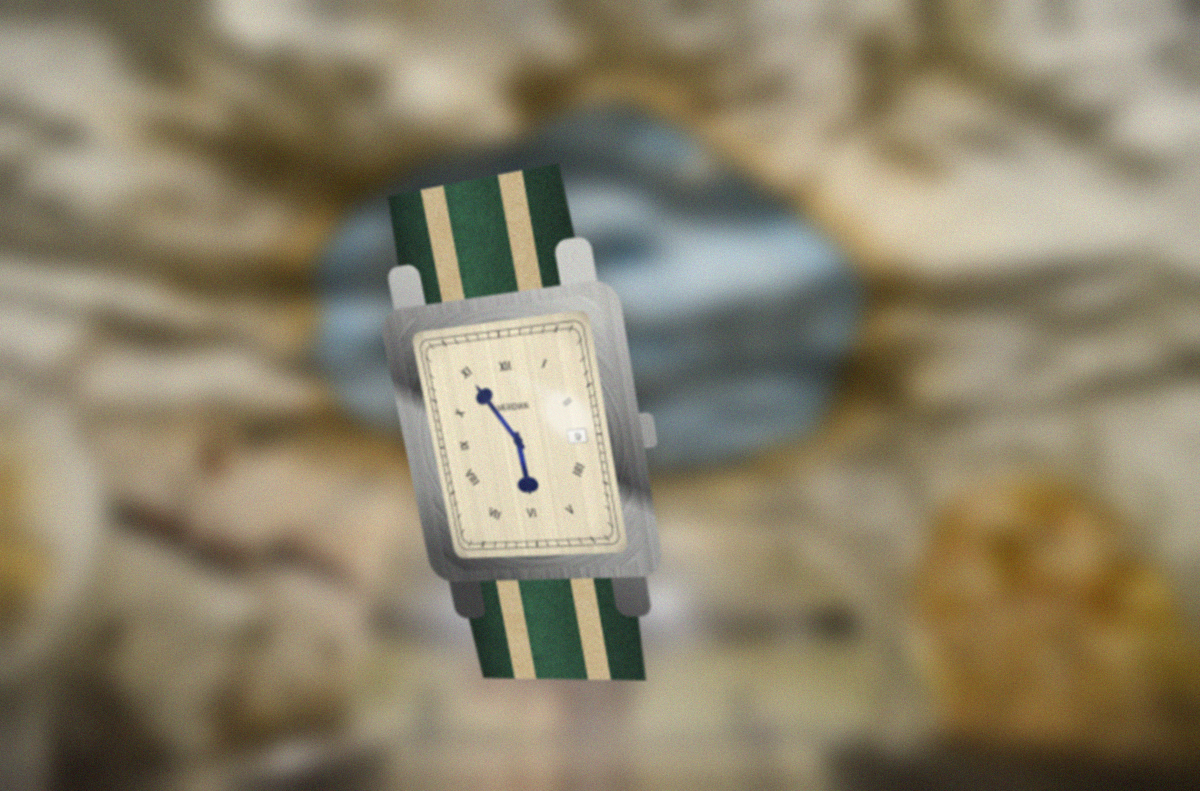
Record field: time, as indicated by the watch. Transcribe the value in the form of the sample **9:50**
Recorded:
**5:55**
